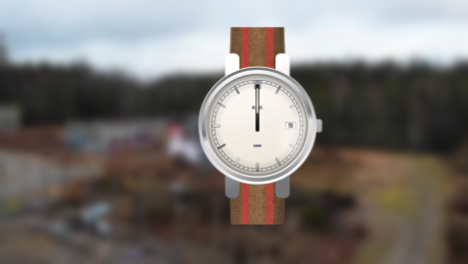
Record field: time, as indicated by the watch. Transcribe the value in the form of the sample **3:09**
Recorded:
**12:00**
